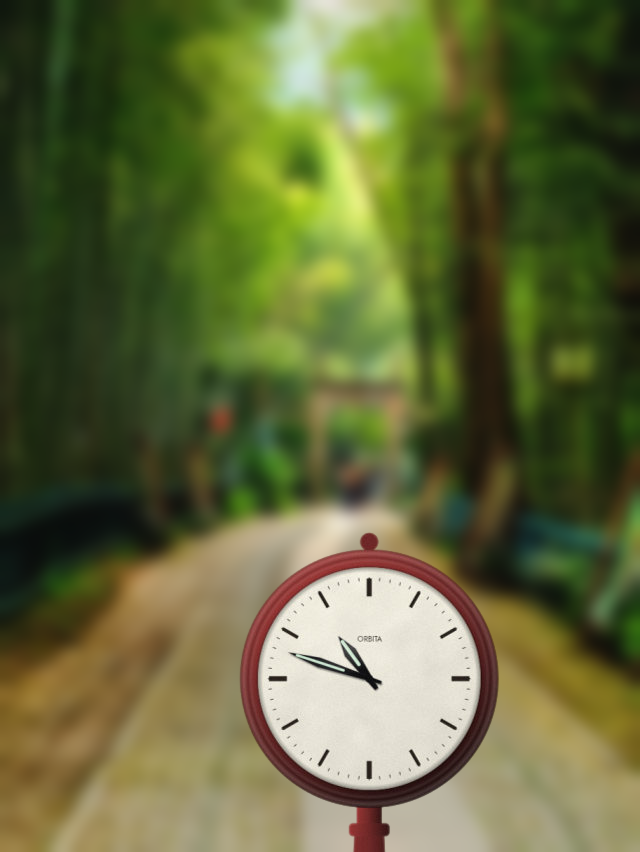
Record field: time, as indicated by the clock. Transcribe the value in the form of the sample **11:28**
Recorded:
**10:48**
